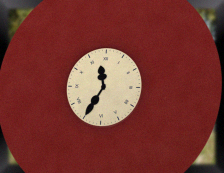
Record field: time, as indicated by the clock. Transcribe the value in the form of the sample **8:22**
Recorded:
**11:35**
